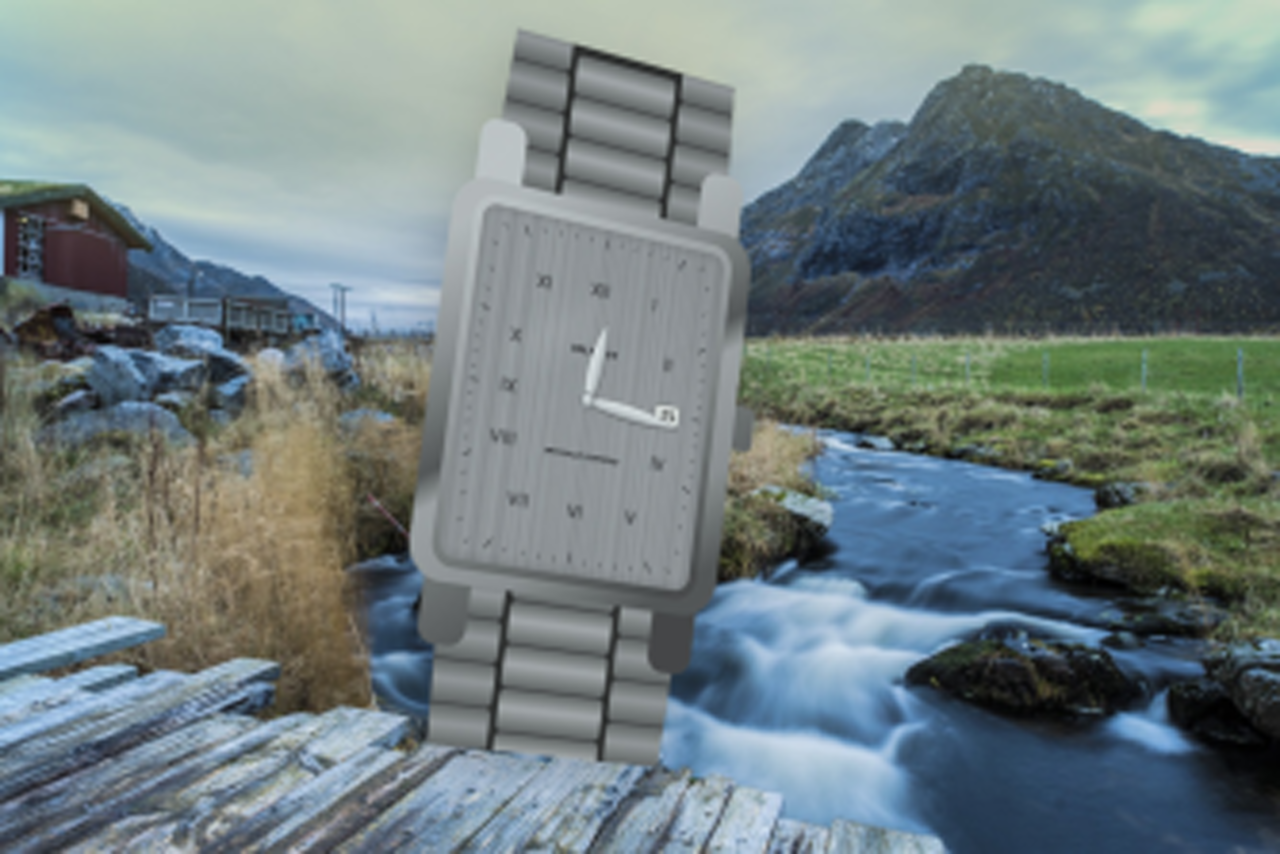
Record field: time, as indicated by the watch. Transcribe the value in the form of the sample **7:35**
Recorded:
**12:16**
